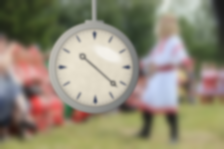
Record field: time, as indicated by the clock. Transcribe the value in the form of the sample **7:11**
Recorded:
**10:22**
